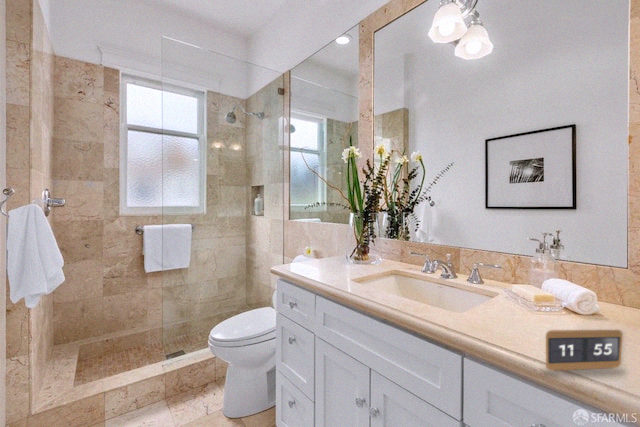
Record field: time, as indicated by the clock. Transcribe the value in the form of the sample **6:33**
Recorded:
**11:55**
